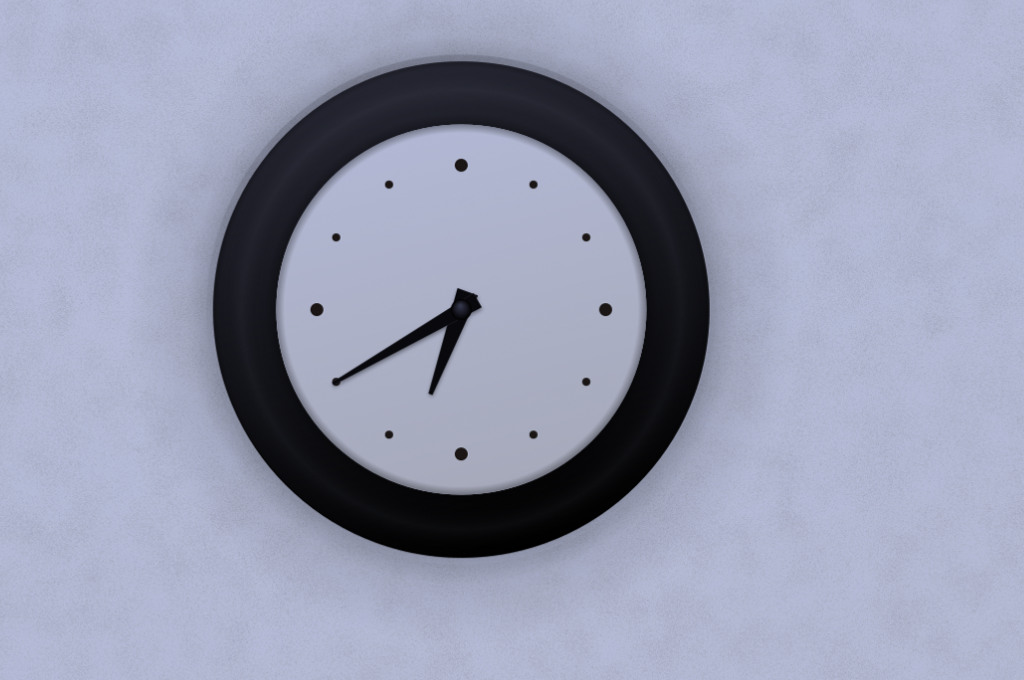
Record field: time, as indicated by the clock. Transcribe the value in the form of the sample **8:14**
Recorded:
**6:40**
